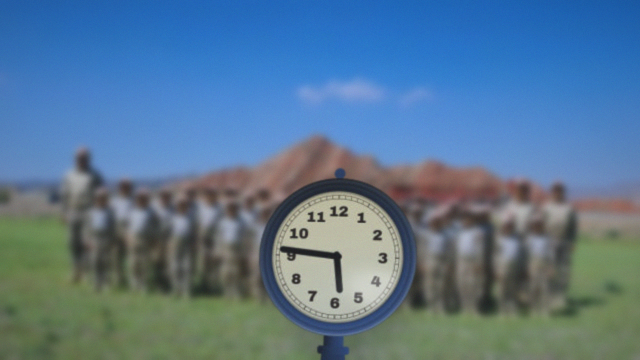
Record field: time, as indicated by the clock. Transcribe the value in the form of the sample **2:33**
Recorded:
**5:46**
